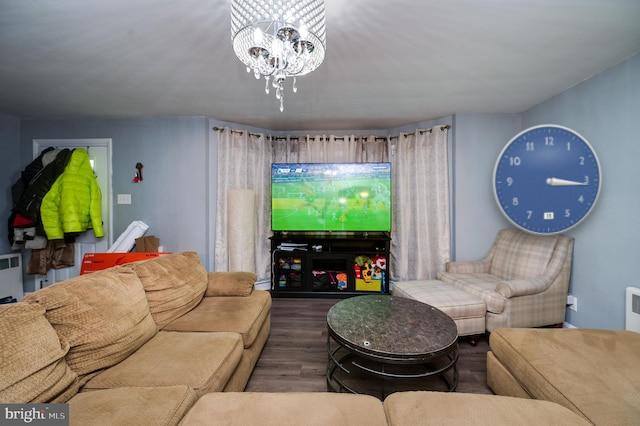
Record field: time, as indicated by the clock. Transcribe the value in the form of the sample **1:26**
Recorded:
**3:16**
